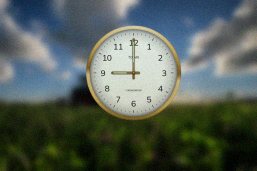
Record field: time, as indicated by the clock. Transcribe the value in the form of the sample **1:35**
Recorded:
**9:00**
